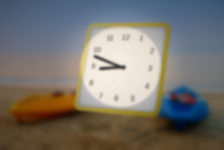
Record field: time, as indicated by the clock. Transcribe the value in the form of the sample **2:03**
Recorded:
**8:48**
